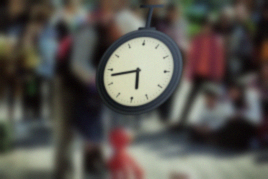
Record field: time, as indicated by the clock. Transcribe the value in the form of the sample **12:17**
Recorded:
**5:43**
